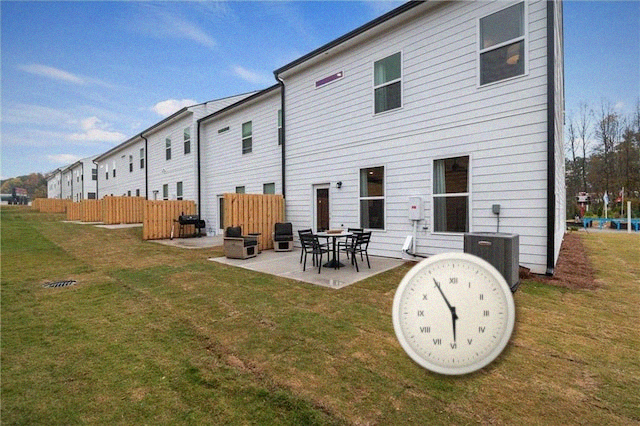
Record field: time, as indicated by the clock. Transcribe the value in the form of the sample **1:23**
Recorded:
**5:55**
